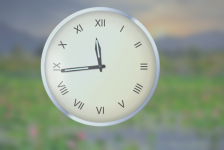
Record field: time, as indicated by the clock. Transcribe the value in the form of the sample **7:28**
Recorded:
**11:44**
